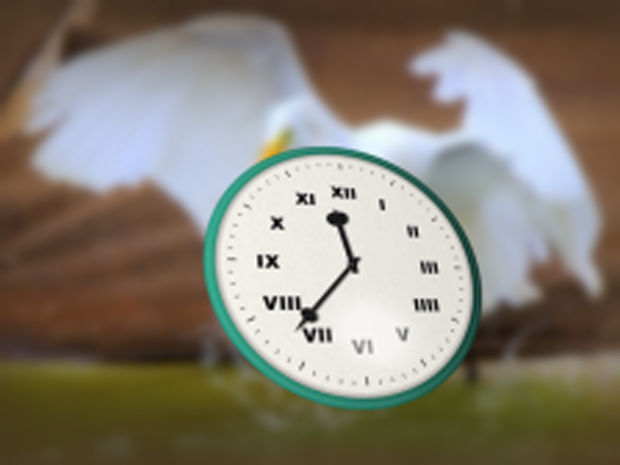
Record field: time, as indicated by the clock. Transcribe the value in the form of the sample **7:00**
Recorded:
**11:37**
